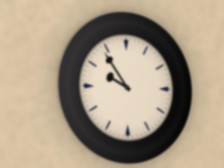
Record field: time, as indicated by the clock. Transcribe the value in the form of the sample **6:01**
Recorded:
**9:54**
